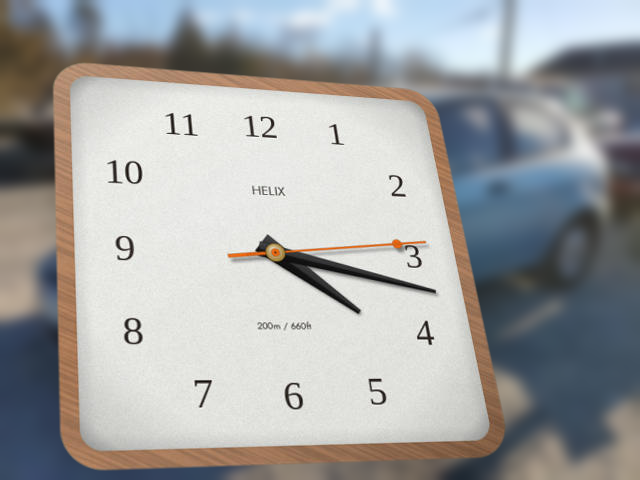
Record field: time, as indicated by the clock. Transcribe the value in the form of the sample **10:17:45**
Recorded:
**4:17:14**
